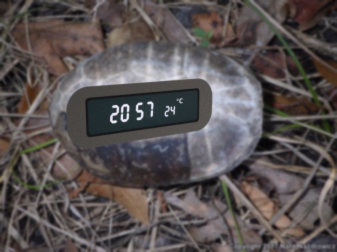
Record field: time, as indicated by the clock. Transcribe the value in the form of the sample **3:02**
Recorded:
**20:57**
